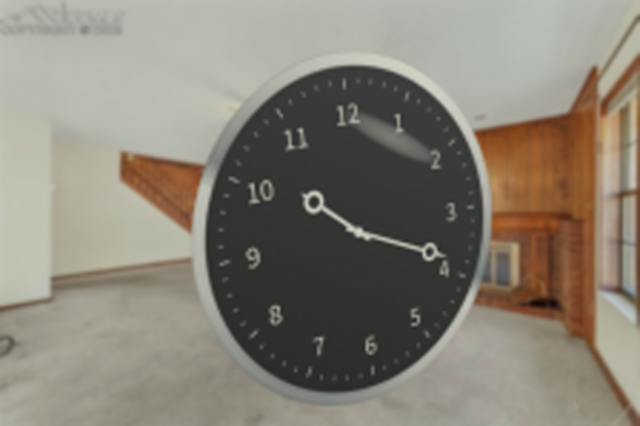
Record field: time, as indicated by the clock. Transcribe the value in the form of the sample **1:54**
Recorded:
**10:19**
